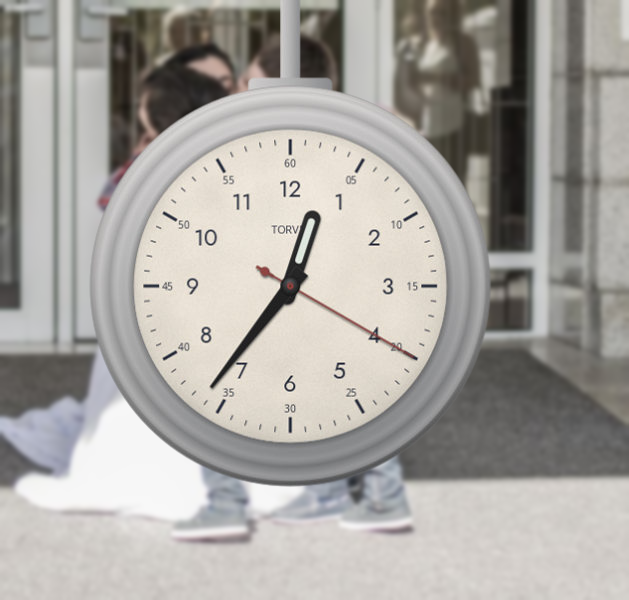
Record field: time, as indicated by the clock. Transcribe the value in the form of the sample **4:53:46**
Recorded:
**12:36:20**
